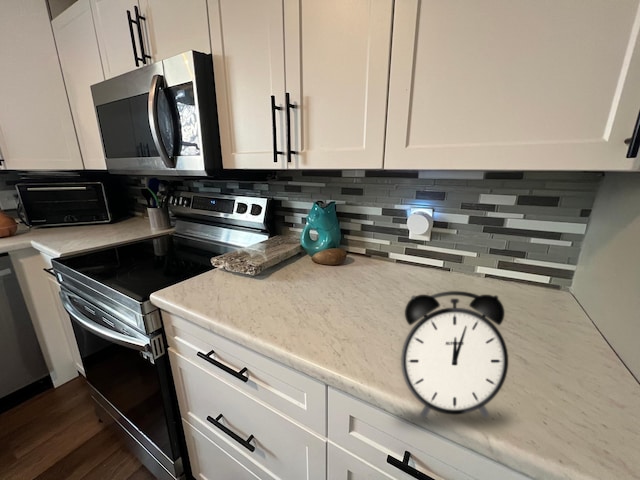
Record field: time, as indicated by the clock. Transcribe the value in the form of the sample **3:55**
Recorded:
**12:03**
